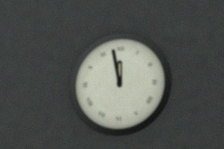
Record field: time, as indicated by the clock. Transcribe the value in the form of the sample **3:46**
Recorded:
**11:58**
